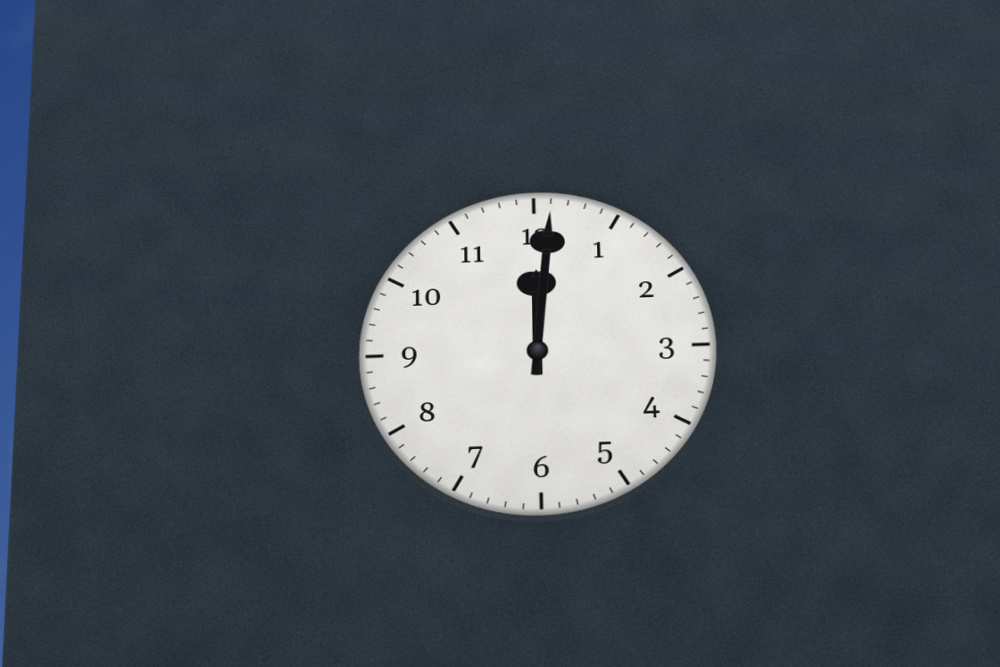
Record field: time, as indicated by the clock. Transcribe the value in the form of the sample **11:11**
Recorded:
**12:01**
